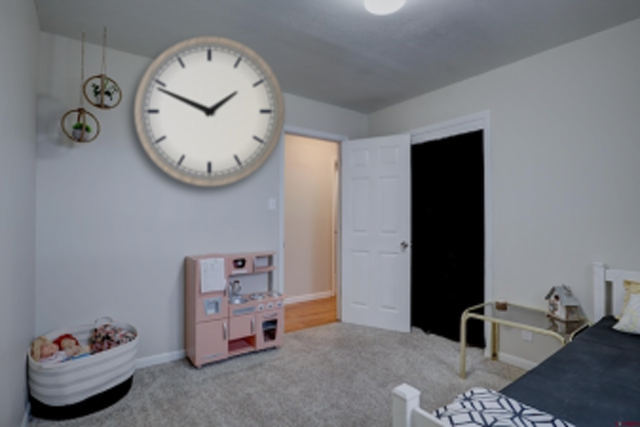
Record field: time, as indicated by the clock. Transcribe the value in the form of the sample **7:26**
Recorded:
**1:49**
